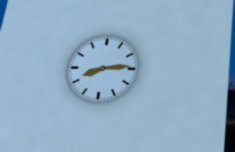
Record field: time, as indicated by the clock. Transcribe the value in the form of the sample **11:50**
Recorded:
**8:14**
